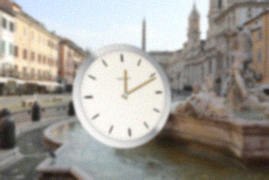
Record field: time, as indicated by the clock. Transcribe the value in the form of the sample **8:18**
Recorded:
**12:11**
